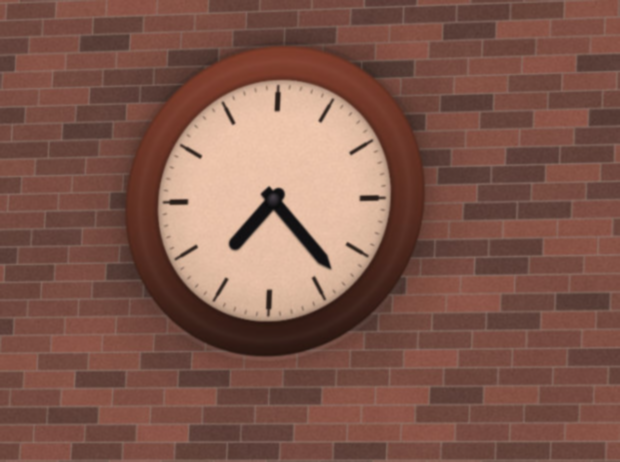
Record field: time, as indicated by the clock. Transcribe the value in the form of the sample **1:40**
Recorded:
**7:23**
